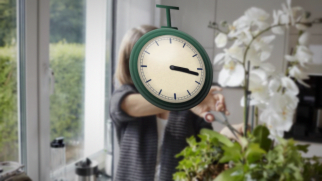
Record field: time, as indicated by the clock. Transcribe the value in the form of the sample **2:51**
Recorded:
**3:17**
